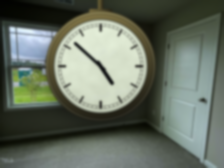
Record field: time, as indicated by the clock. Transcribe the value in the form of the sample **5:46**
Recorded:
**4:52**
